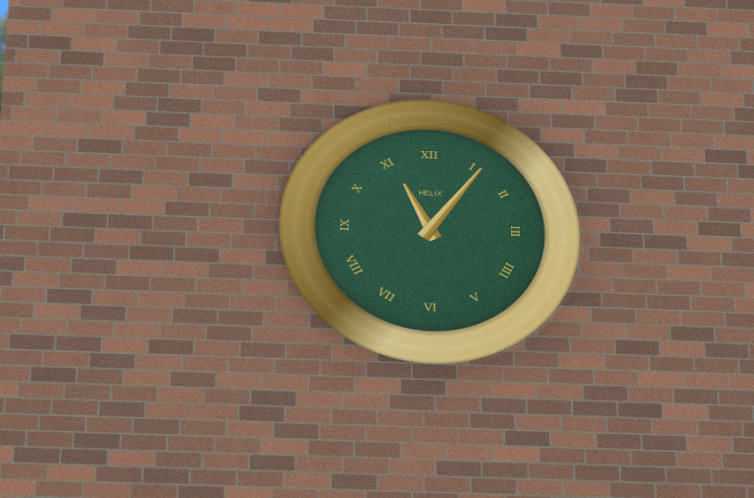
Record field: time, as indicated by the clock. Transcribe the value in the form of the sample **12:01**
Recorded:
**11:06**
